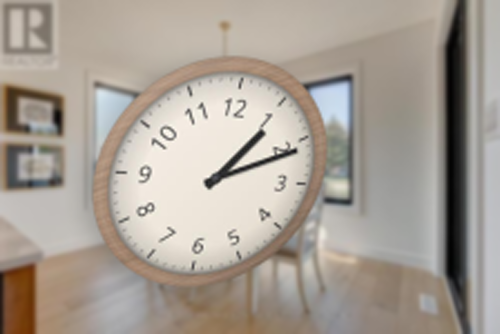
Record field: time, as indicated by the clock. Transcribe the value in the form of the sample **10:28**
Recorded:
**1:11**
